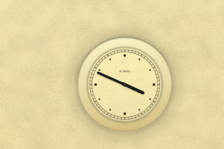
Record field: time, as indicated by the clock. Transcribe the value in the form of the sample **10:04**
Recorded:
**3:49**
